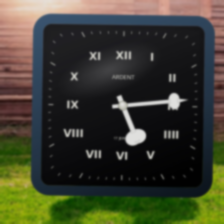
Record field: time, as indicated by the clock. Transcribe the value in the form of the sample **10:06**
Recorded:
**5:14**
